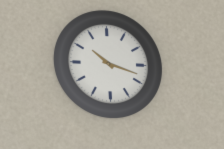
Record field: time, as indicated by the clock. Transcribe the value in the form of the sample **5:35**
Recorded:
**10:18**
